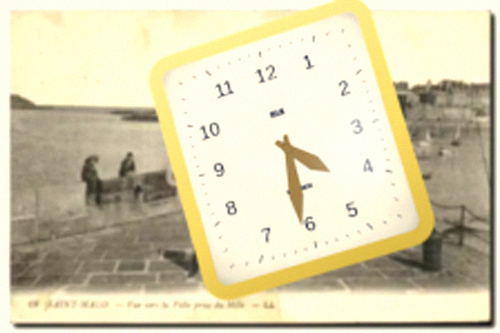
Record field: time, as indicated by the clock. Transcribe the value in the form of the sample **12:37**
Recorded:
**4:31**
